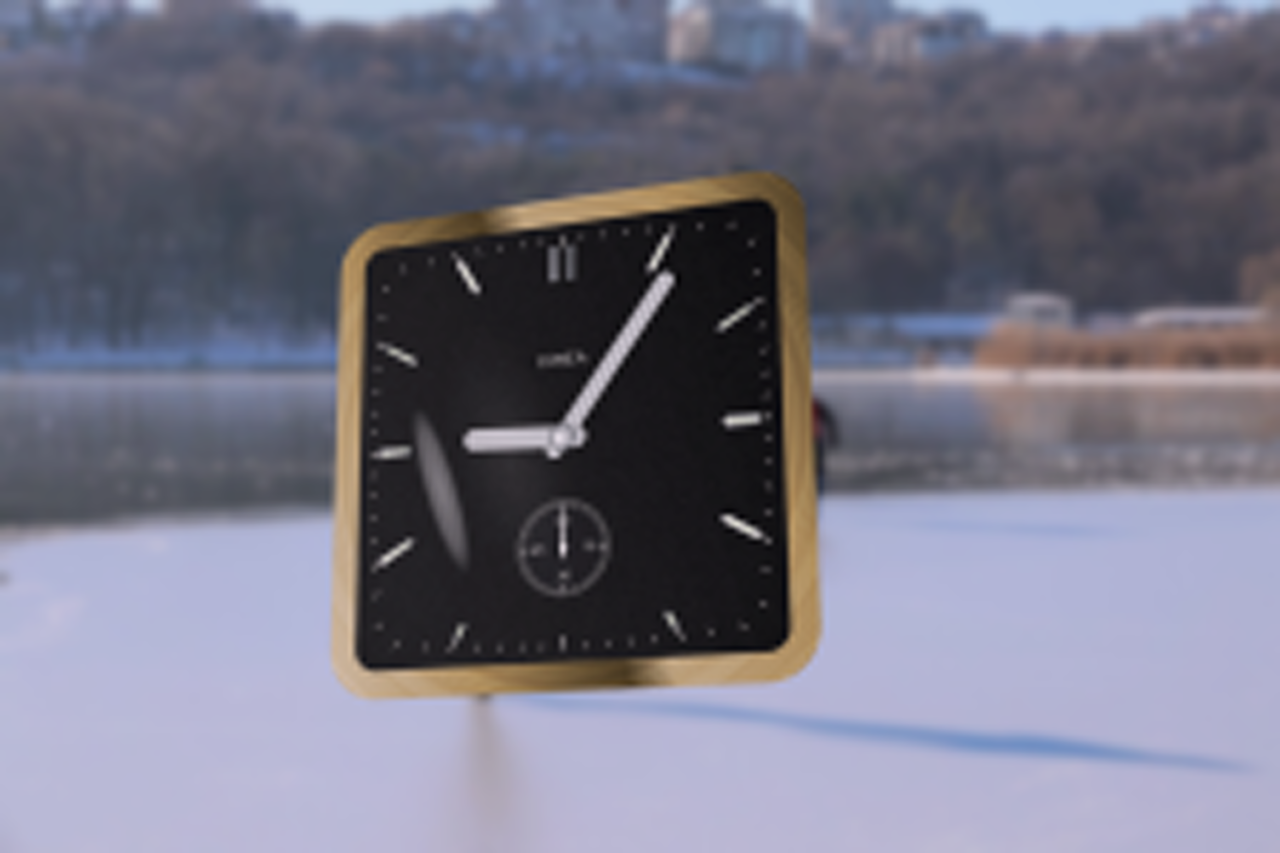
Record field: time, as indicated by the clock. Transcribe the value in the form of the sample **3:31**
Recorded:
**9:06**
